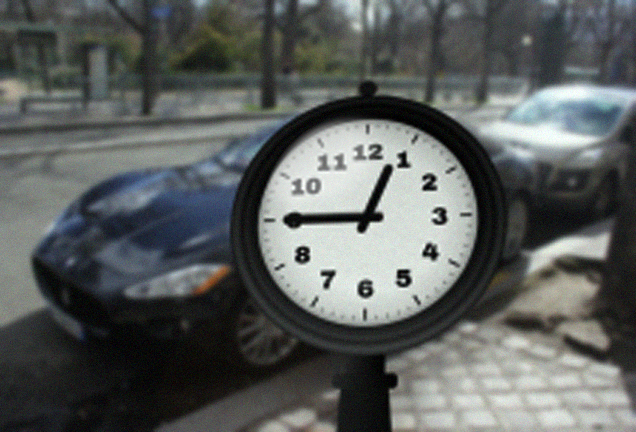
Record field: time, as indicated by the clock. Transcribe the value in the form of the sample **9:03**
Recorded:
**12:45**
